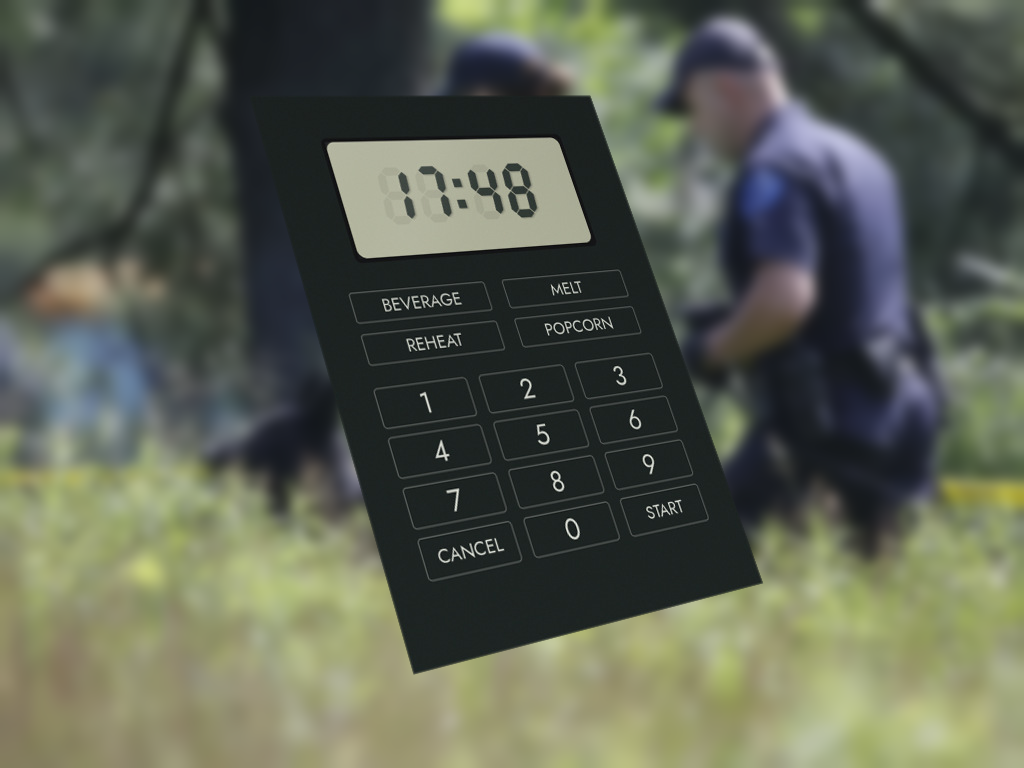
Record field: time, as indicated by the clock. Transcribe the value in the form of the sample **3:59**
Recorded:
**17:48**
